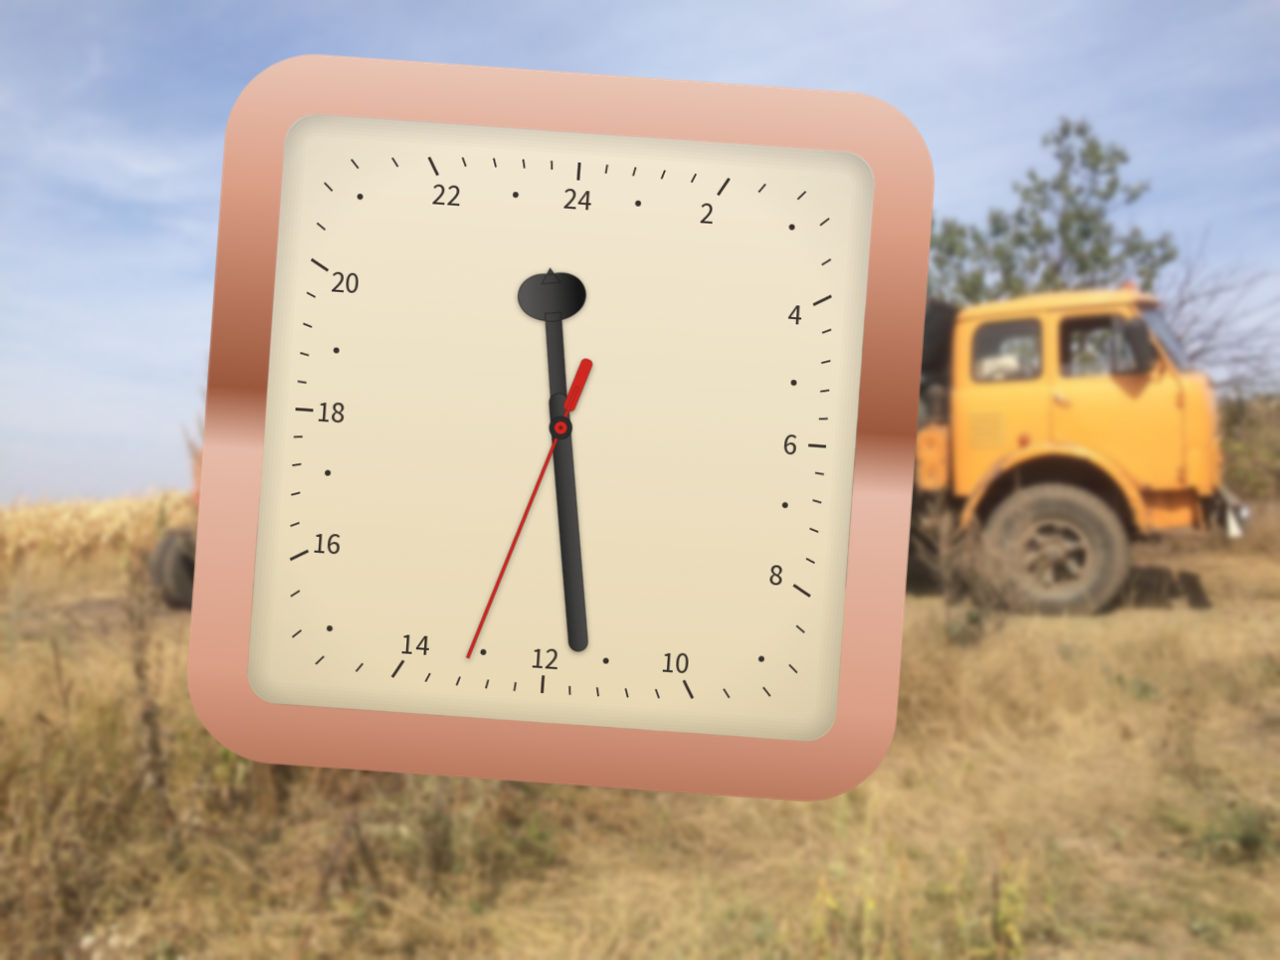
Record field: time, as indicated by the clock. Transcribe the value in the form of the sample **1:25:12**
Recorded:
**23:28:33**
